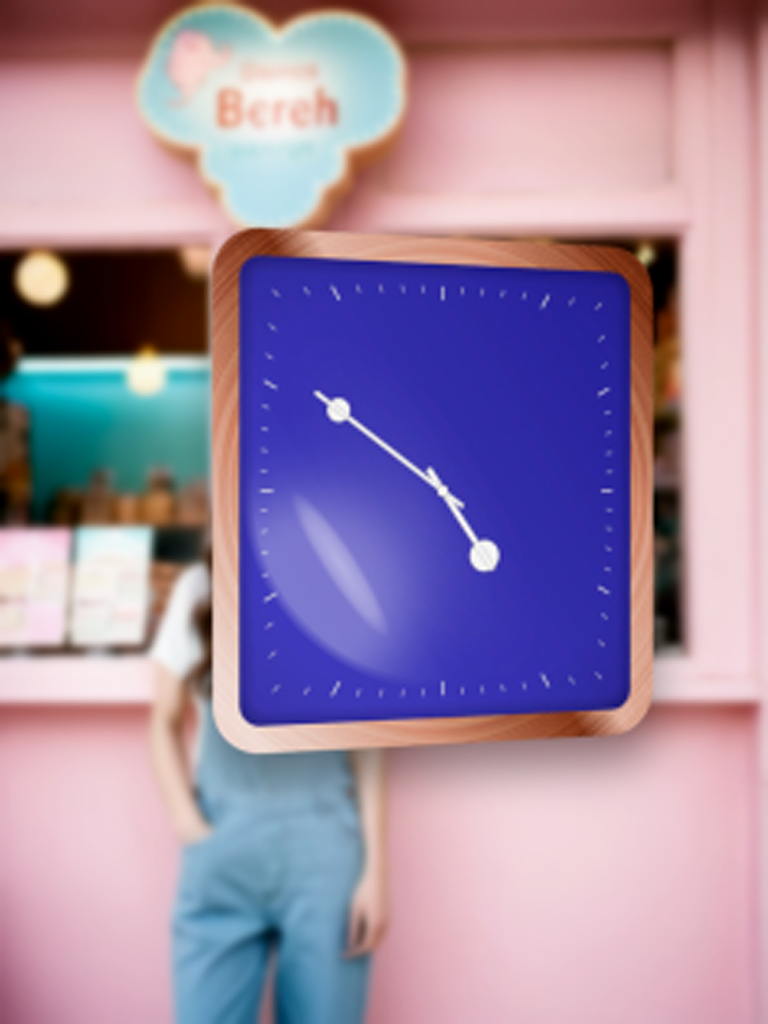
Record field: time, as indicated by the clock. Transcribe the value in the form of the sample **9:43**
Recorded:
**4:51**
